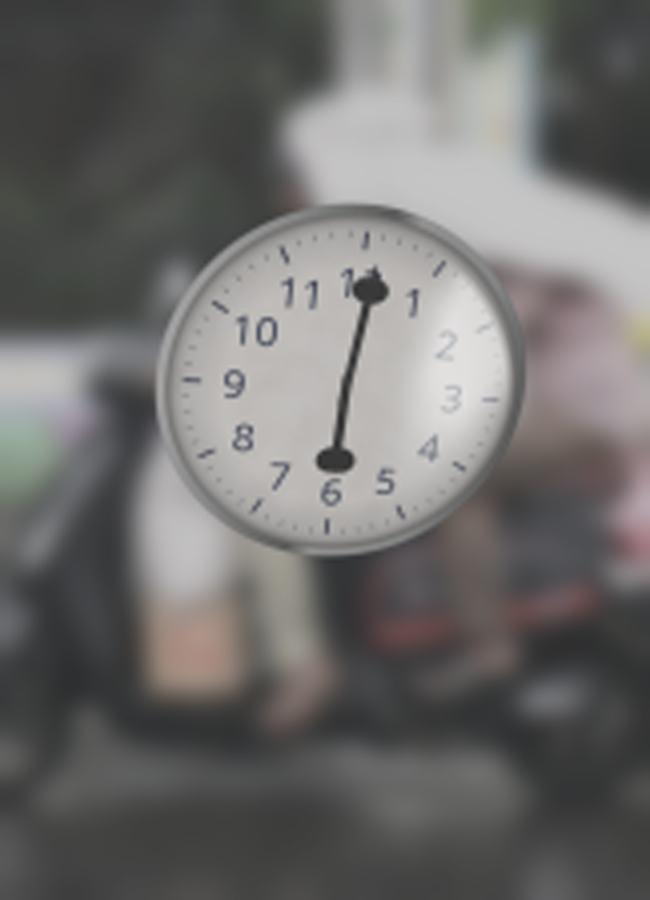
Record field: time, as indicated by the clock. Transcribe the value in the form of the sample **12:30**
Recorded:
**6:01**
